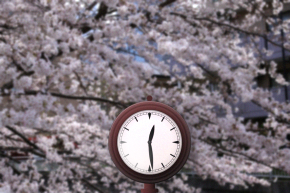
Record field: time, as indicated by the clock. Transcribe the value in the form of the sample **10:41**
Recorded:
**12:29**
